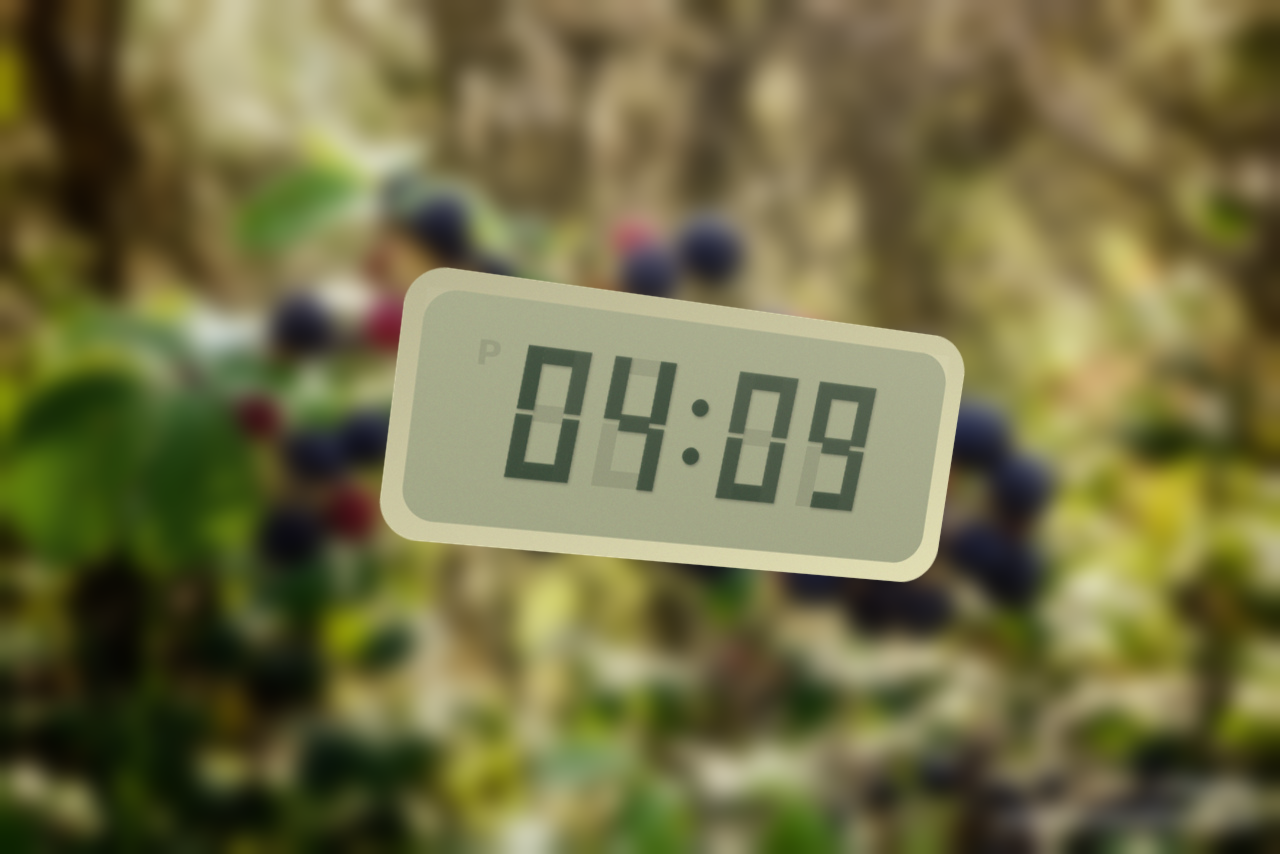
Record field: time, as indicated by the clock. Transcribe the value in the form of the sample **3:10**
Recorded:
**4:09**
